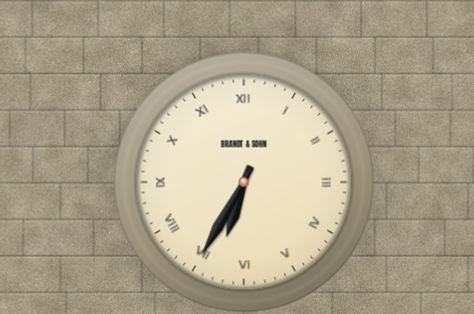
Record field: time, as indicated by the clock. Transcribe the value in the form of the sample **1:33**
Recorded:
**6:35**
